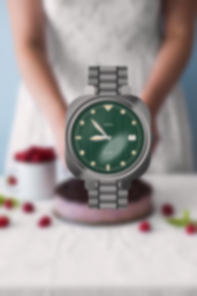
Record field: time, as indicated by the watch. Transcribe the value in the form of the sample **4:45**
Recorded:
**8:53**
